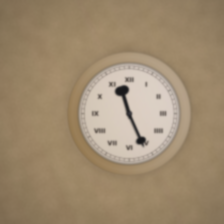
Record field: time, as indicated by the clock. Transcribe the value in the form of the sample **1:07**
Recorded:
**11:26**
